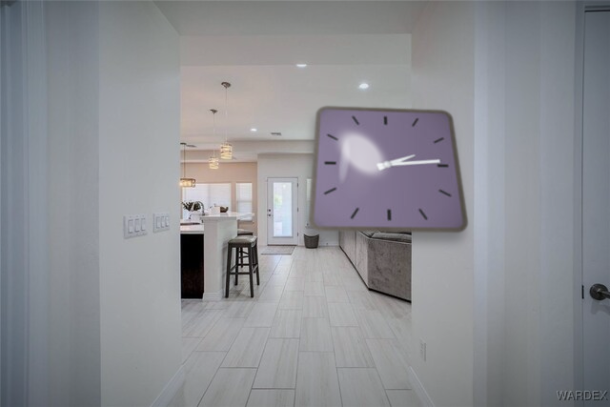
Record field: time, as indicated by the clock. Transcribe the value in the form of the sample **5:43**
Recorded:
**2:14**
